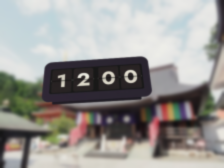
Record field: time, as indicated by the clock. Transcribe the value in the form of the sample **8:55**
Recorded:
**12:00**
